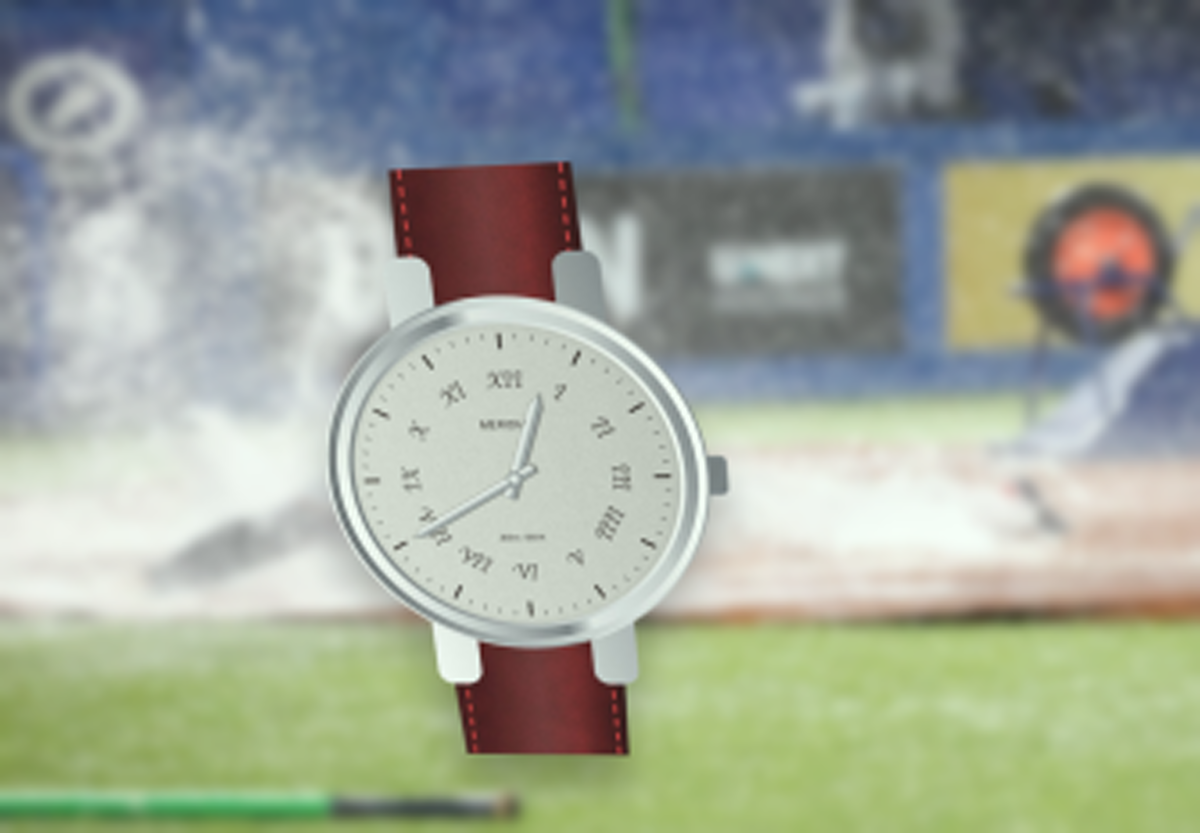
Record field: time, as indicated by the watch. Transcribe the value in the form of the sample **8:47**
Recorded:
**12:40**
